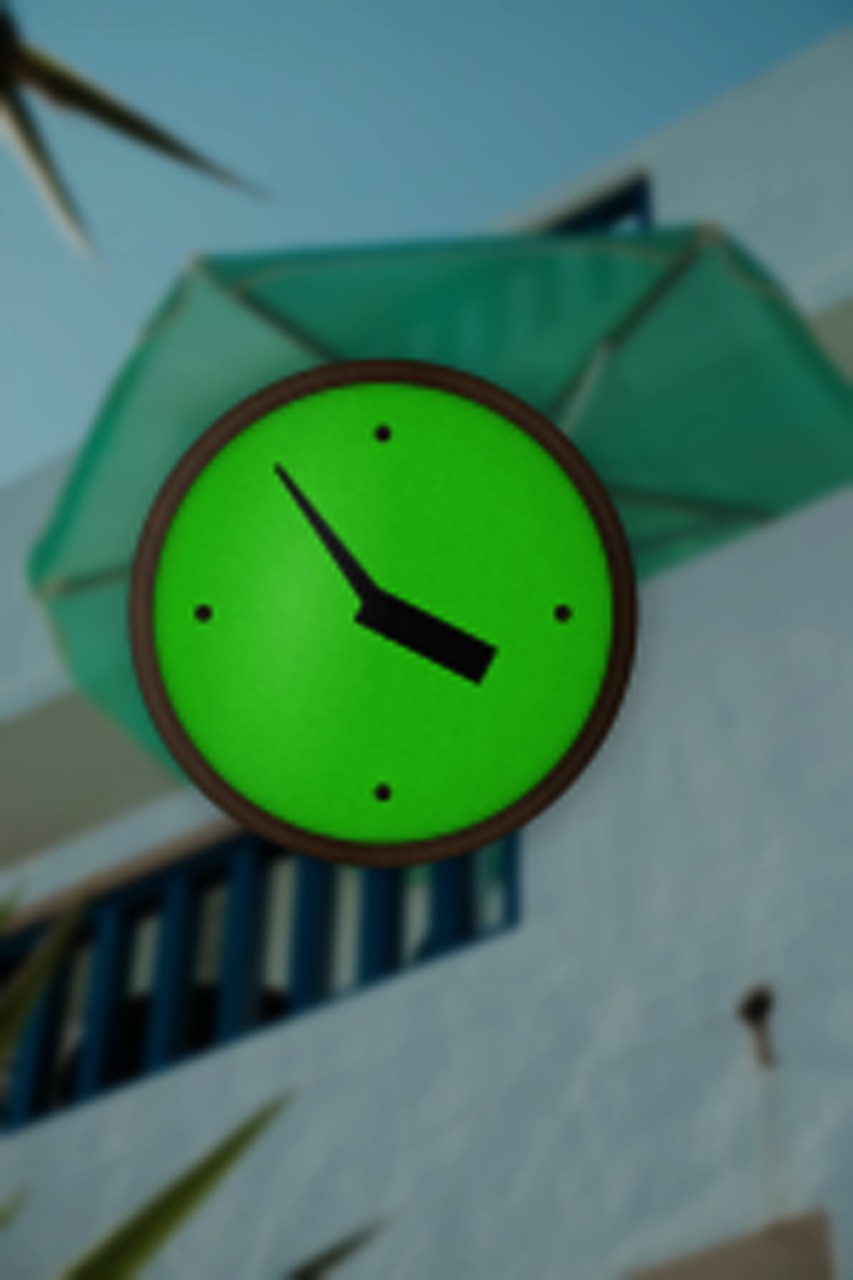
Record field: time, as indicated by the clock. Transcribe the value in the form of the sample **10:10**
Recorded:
**3:54**
